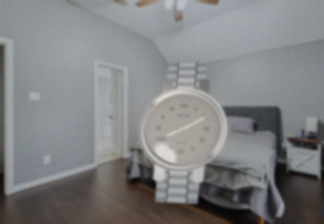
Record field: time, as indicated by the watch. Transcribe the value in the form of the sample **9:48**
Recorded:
**8:10**
